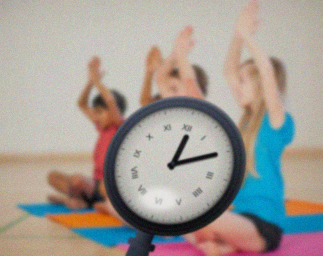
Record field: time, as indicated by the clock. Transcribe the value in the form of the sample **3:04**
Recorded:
**12:10**
